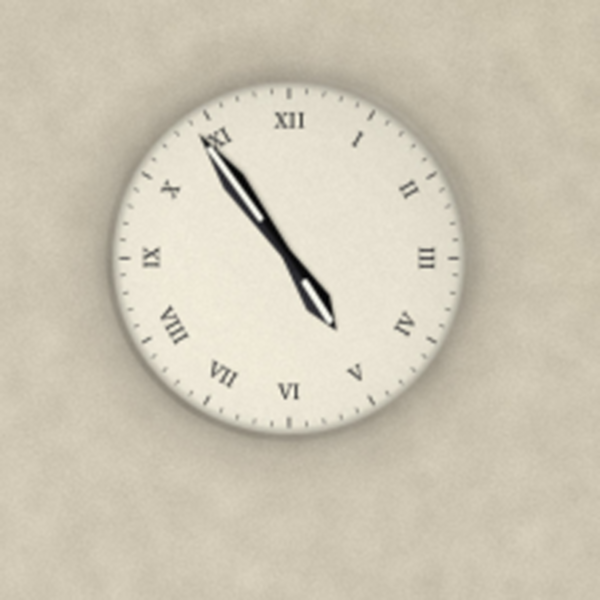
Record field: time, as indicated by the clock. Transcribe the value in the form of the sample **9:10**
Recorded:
**4:54**
